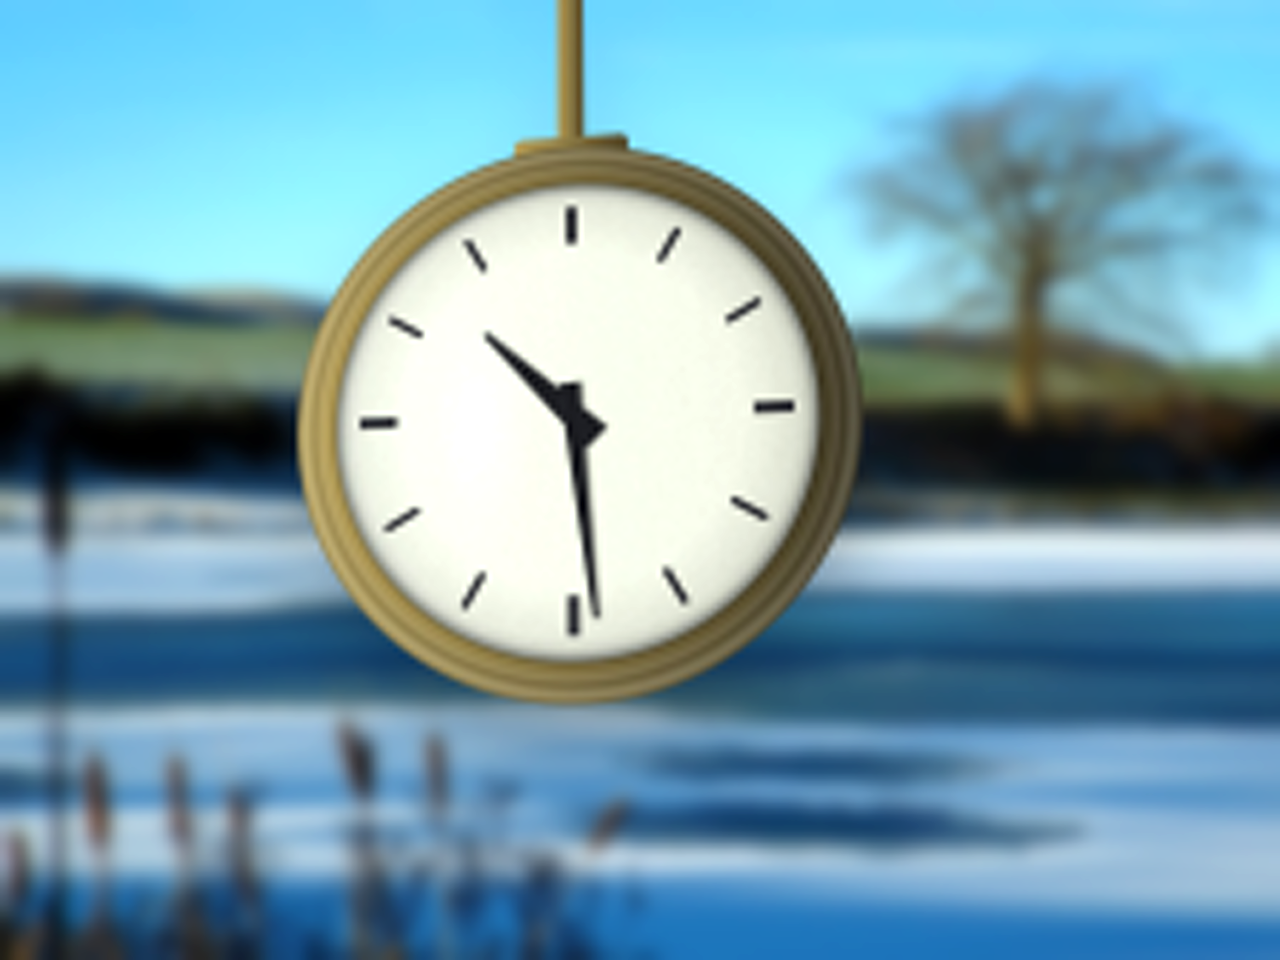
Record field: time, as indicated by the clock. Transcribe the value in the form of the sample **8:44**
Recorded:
**10:29**
